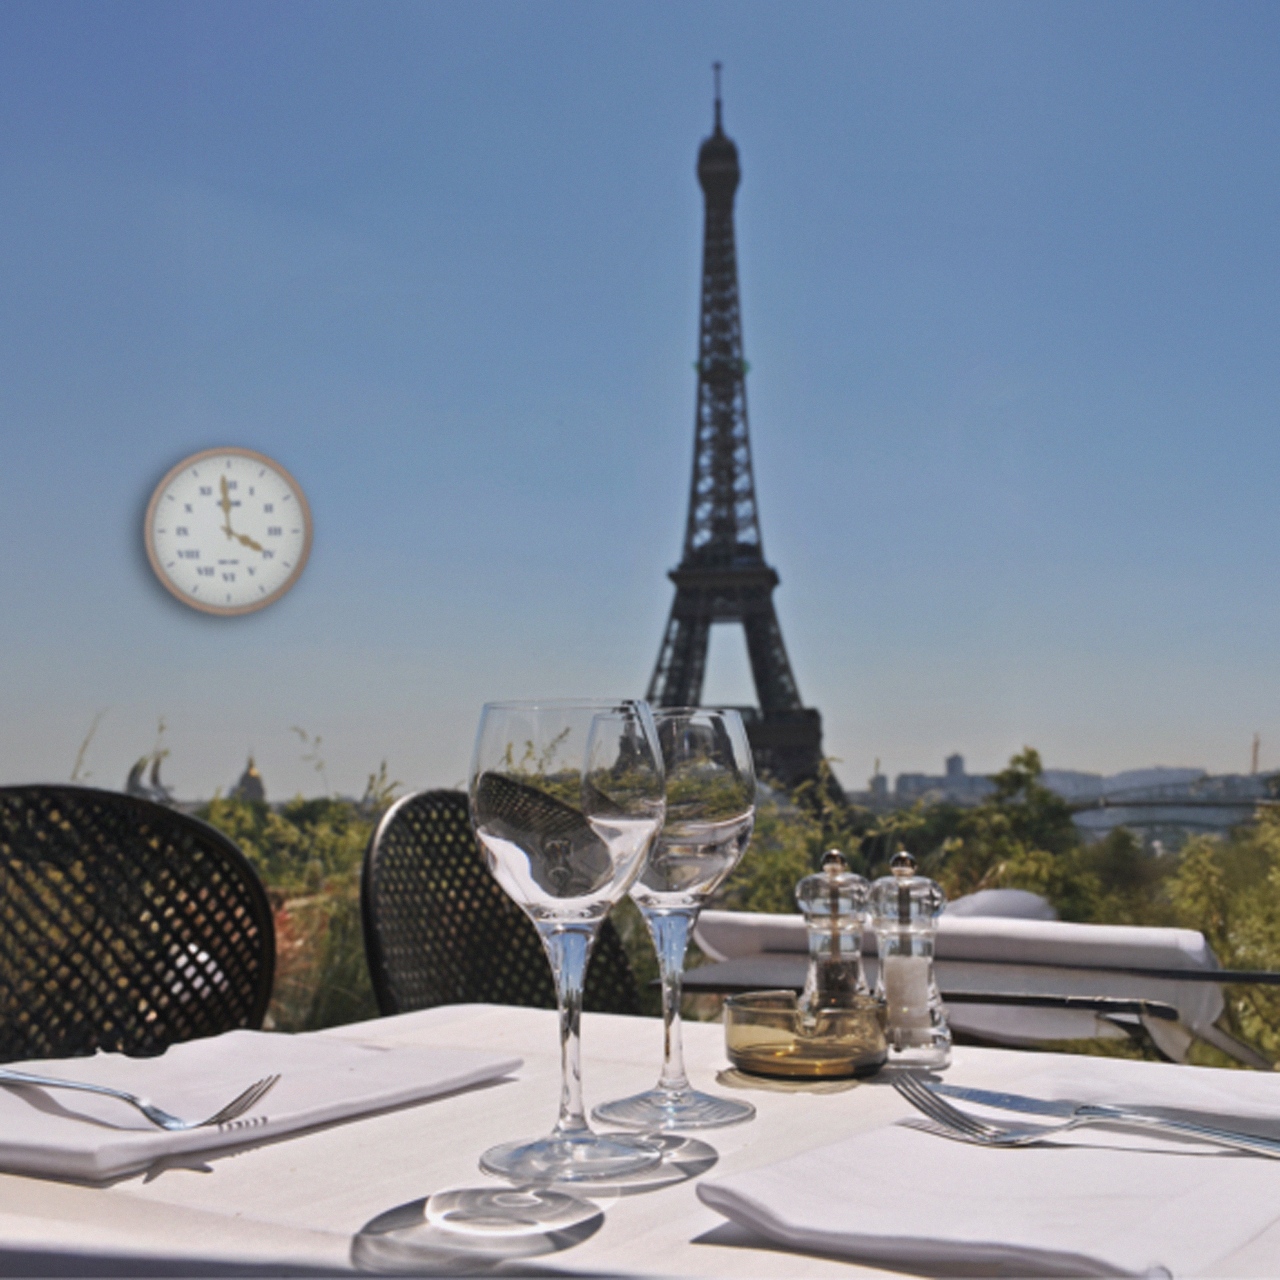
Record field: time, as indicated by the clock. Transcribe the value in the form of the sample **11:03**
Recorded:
**3:59**
